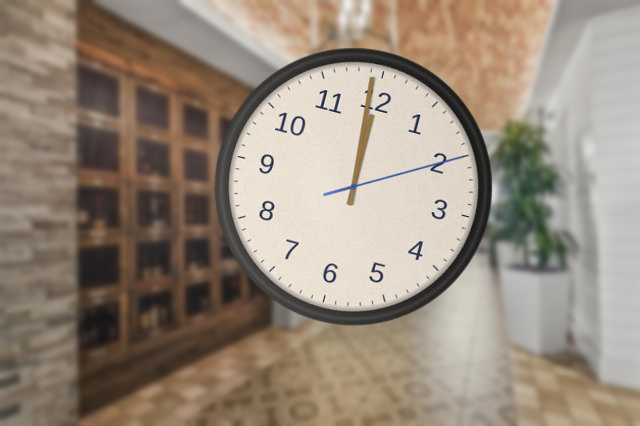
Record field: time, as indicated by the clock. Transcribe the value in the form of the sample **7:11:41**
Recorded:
**11:59:10**
